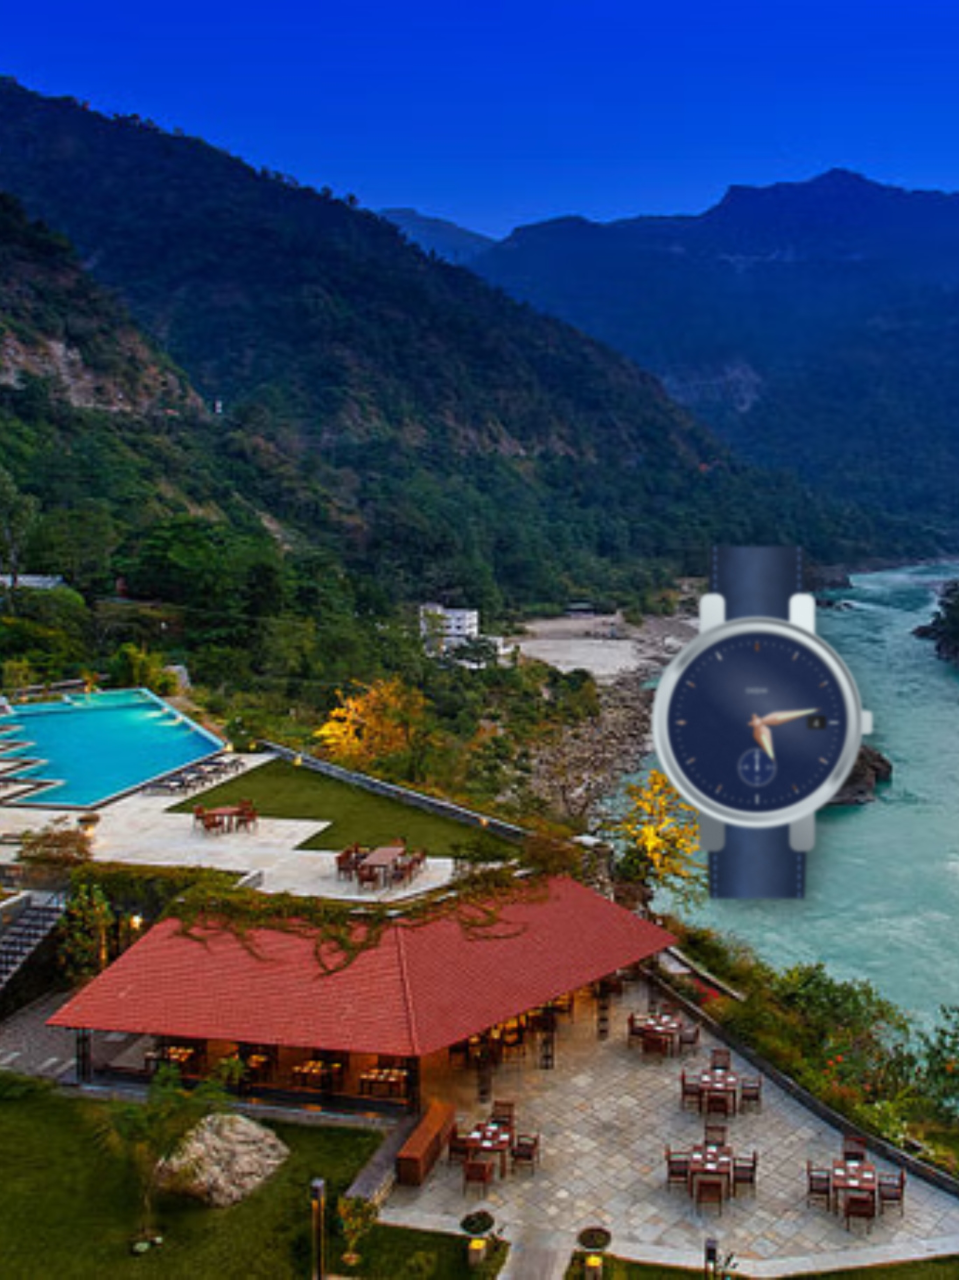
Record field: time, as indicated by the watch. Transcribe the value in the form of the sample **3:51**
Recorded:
**5:13**
